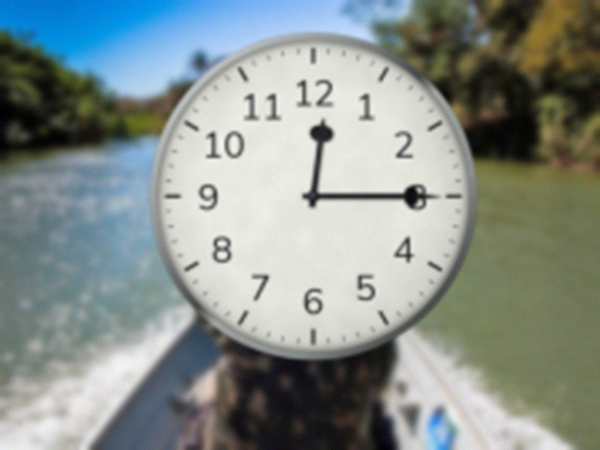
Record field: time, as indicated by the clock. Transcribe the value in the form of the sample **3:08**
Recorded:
**12:15**
